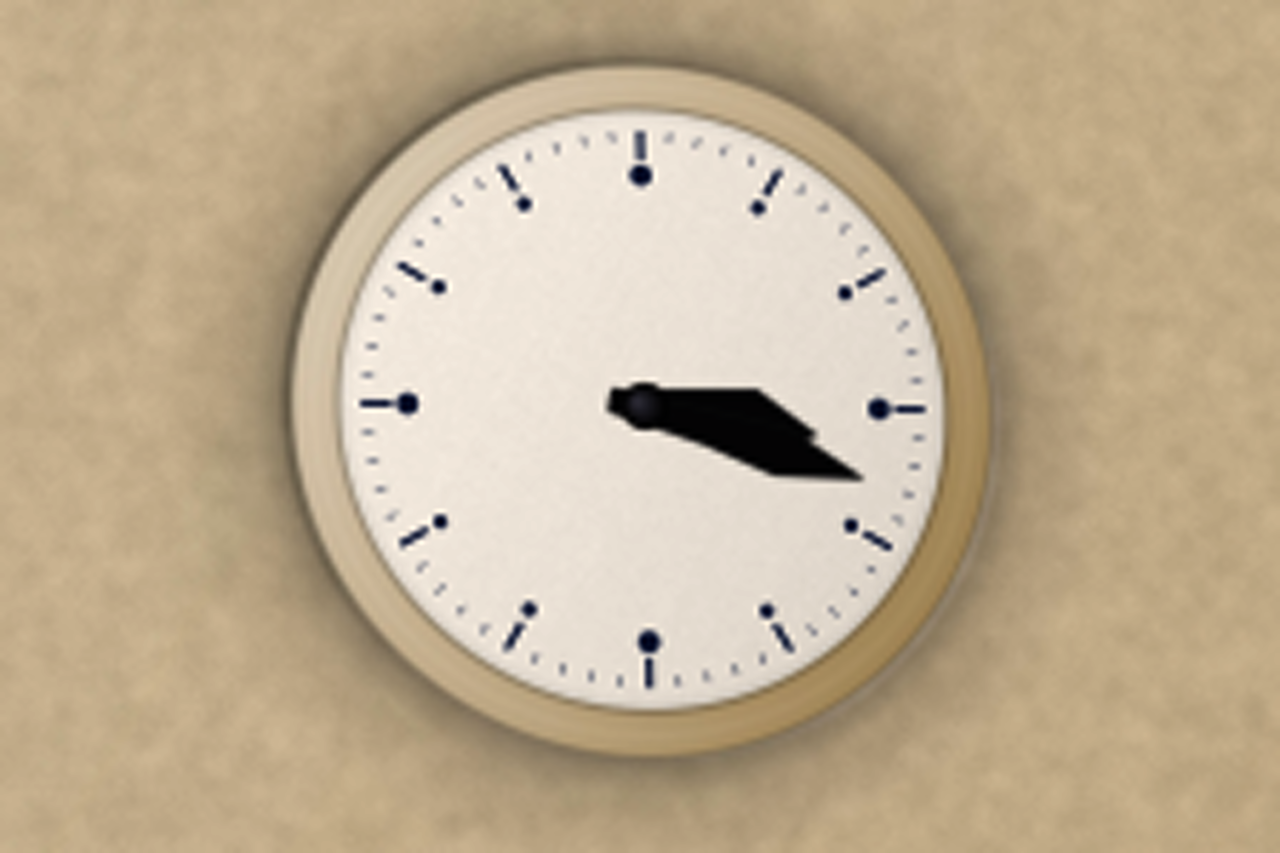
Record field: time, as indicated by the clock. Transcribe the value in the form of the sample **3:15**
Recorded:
**3:18**
